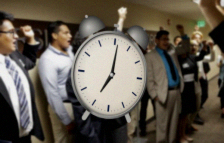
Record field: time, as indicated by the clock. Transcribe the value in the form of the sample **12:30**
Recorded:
**7:01**
